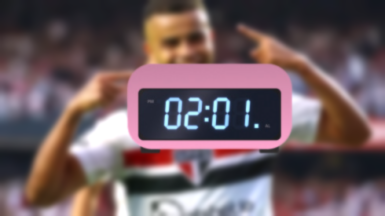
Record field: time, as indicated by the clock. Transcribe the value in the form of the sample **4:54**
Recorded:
**2:01**
